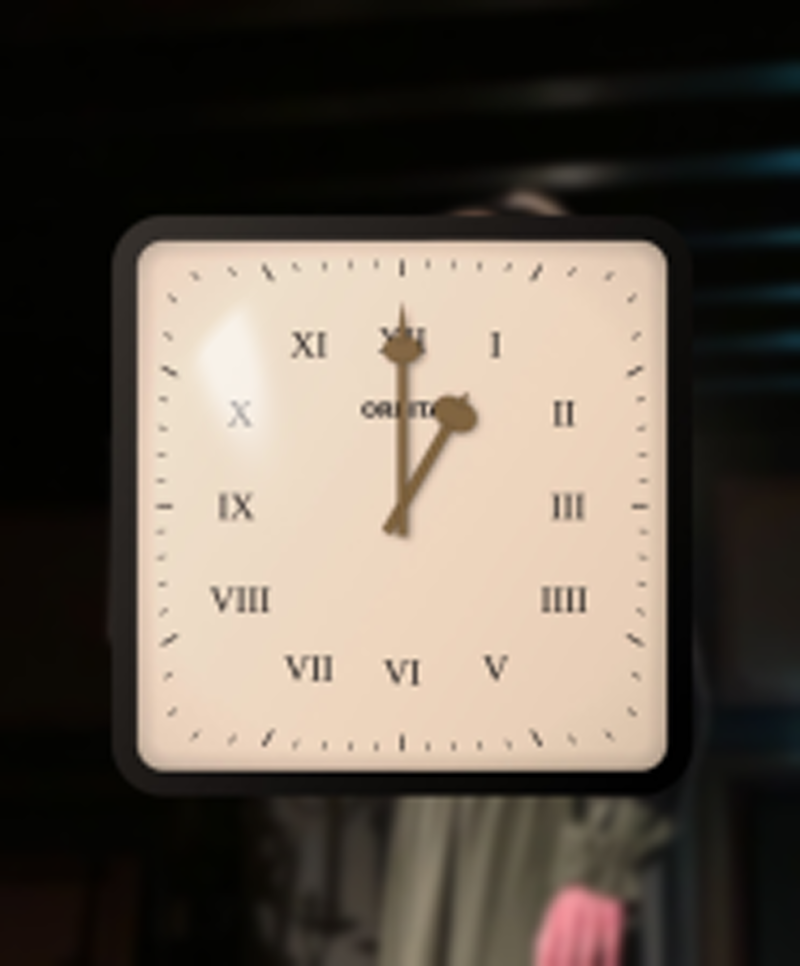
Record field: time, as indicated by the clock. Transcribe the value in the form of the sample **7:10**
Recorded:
**1:00**
